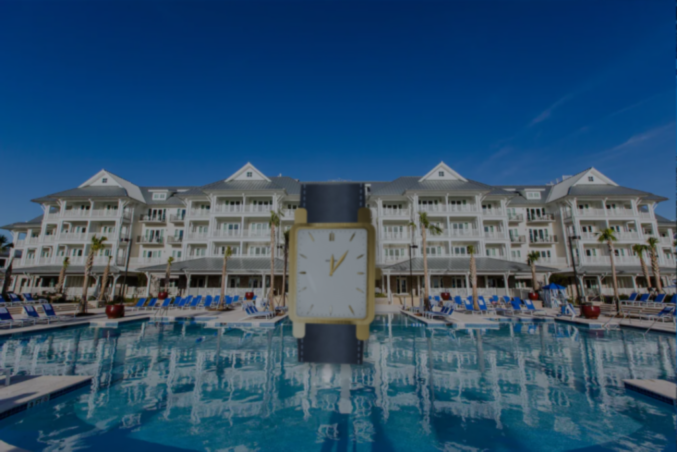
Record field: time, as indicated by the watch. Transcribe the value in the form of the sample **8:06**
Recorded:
**12:06**
